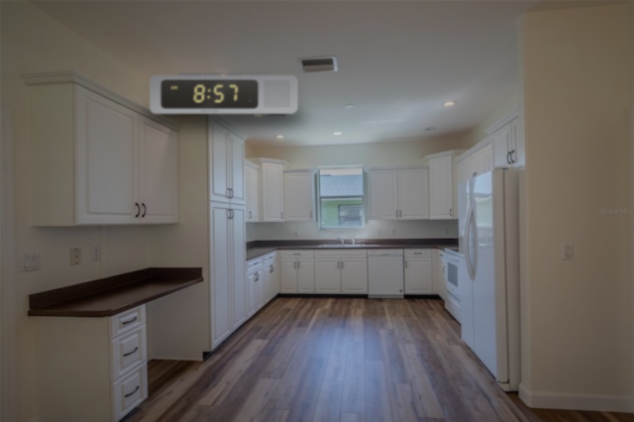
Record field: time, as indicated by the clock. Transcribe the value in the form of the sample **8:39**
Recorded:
**8:57**
